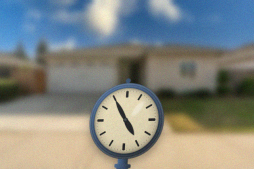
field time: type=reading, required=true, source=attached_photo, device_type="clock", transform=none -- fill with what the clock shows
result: 4:55
